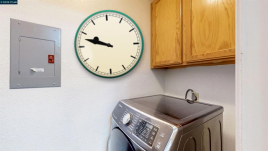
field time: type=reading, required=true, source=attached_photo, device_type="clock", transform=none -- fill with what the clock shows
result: 9:48
